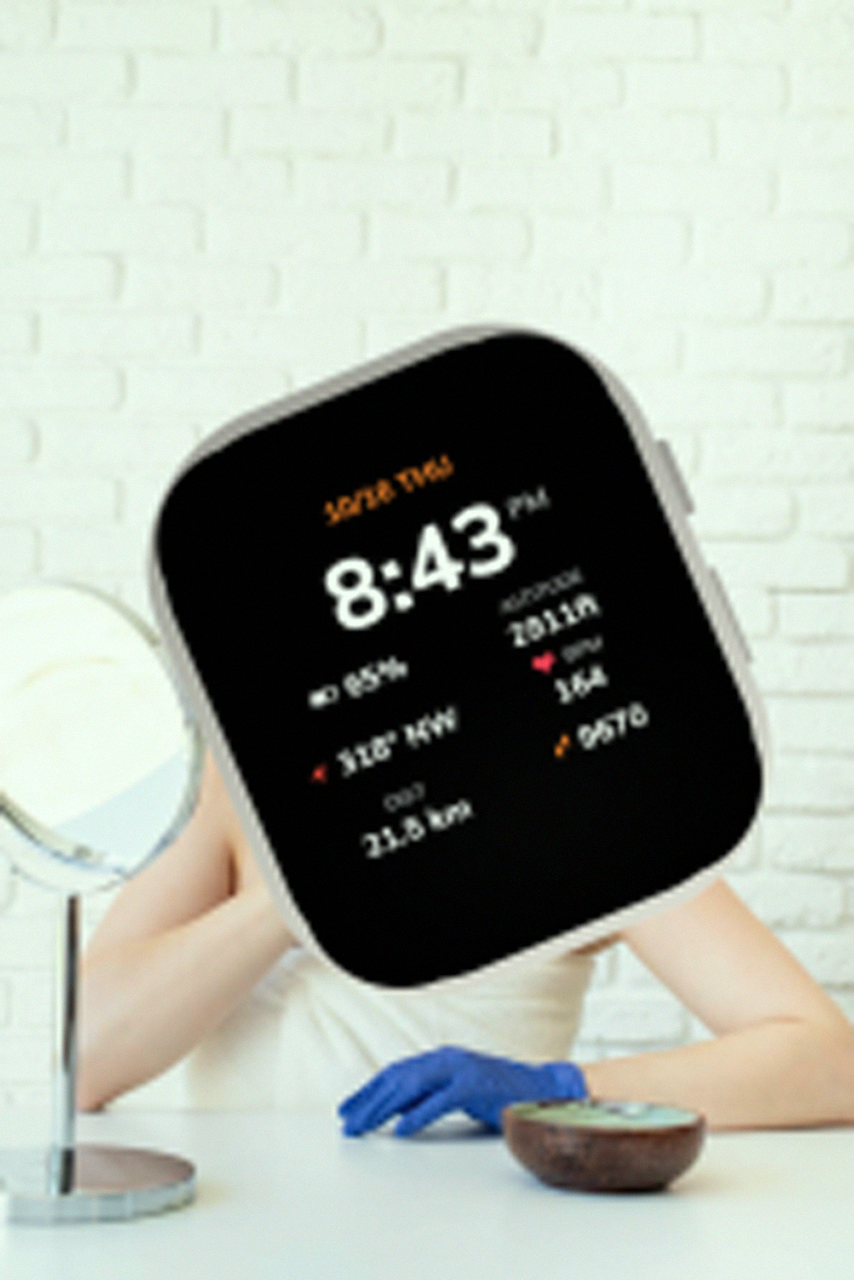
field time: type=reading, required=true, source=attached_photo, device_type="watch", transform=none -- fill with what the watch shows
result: 8:43
